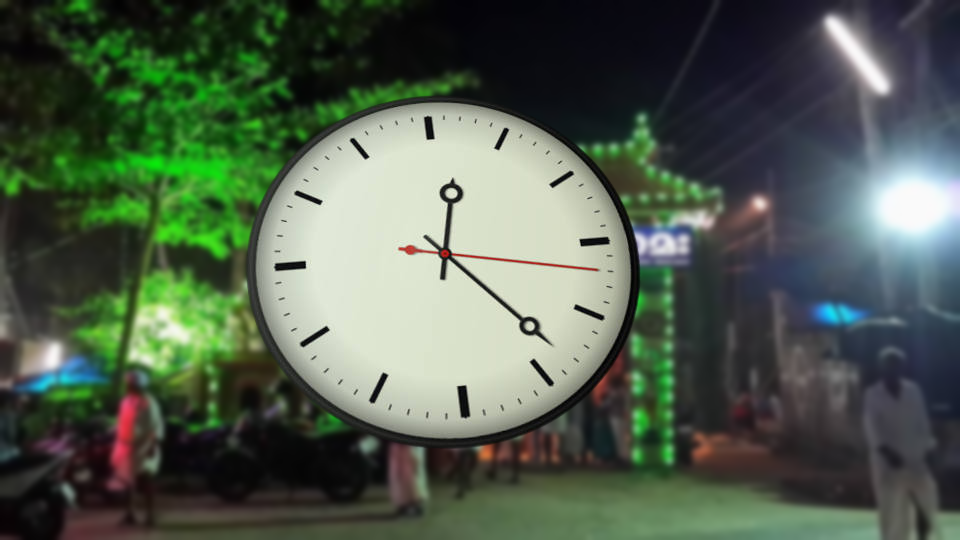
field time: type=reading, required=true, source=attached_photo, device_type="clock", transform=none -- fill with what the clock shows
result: 12:23:17
